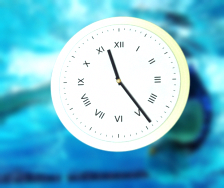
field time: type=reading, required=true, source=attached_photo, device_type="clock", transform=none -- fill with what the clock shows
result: 11:24
